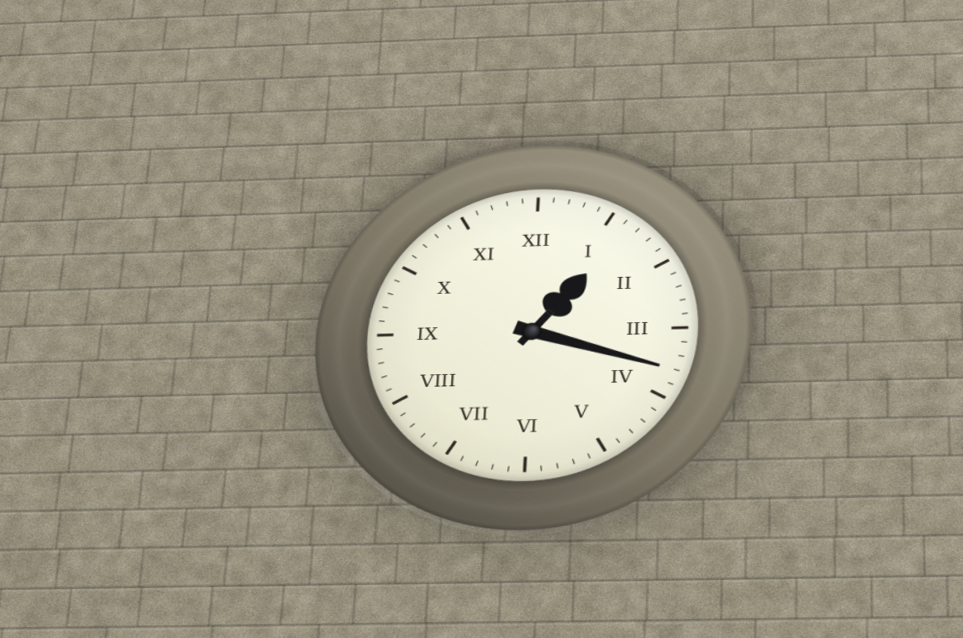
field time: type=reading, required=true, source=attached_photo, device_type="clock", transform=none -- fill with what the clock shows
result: 1:18
